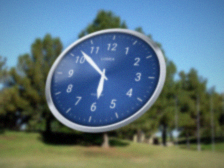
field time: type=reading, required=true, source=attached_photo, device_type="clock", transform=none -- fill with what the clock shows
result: 5:52
